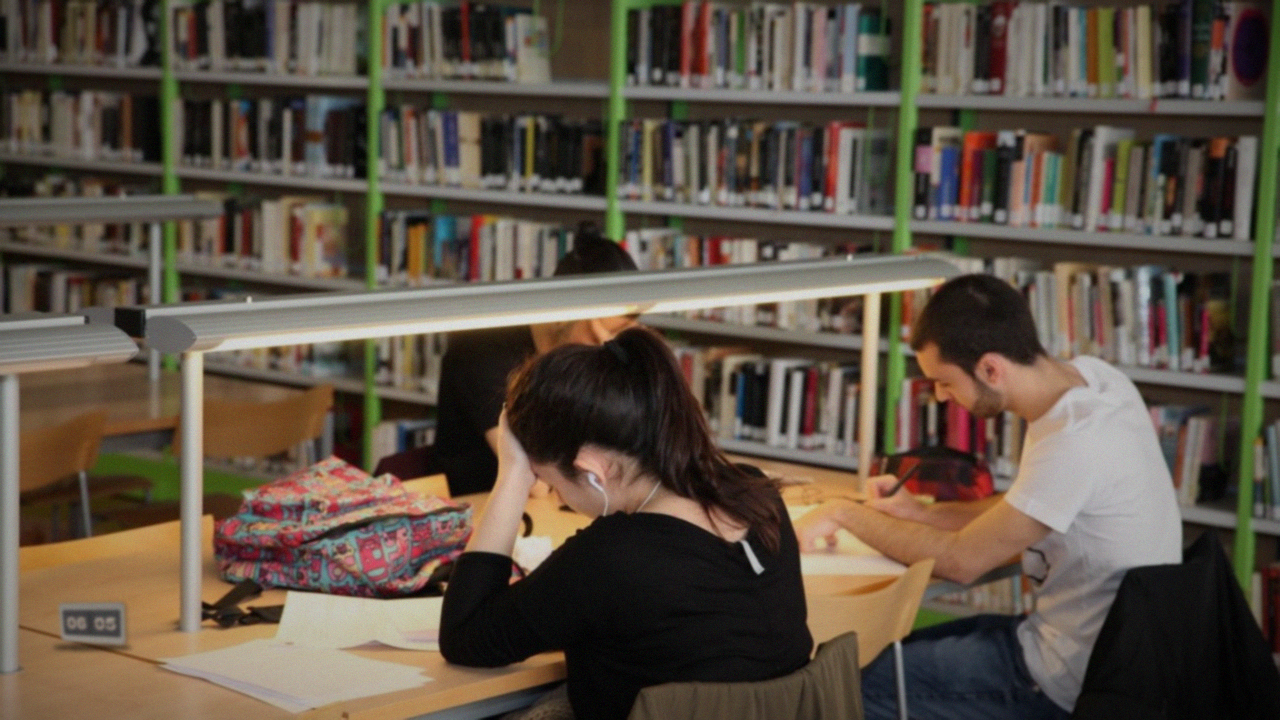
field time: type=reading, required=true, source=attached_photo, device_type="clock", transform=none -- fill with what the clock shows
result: 6:05
